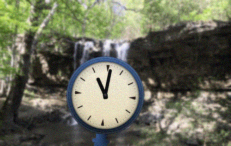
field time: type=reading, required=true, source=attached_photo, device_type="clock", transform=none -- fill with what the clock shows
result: 11:01
